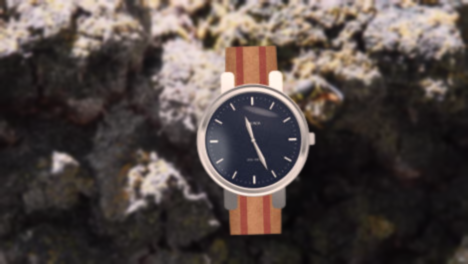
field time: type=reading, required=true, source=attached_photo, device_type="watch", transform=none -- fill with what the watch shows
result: 11:26
